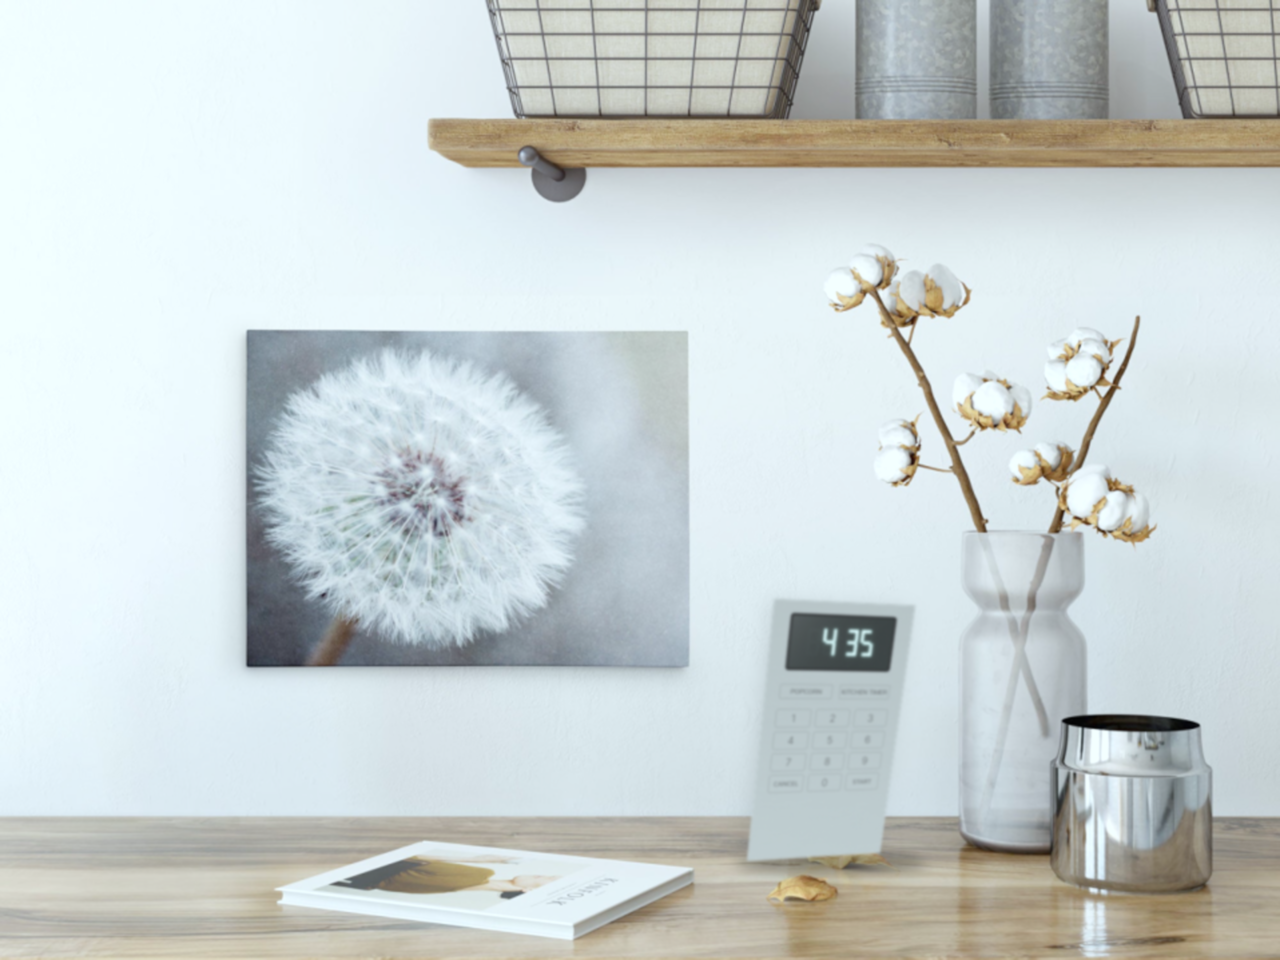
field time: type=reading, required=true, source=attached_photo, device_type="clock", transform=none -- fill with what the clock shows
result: 4:35
